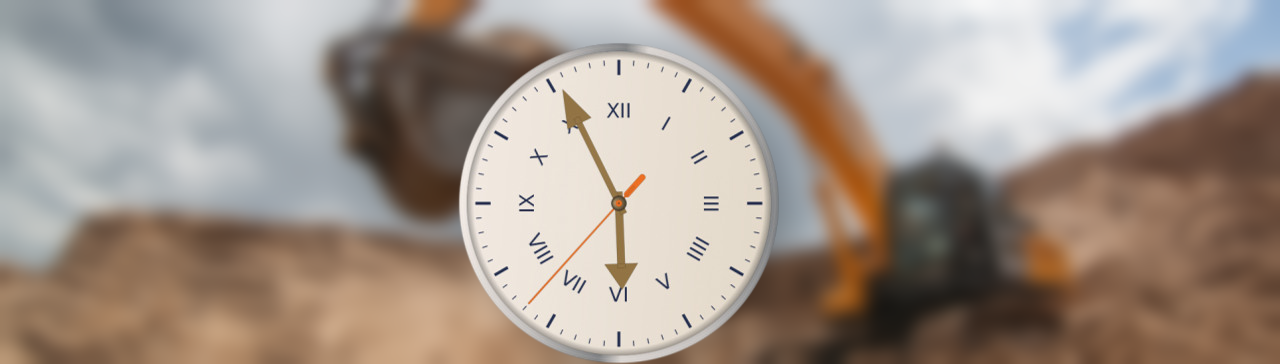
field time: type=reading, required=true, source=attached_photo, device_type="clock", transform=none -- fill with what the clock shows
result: 5:55:37
